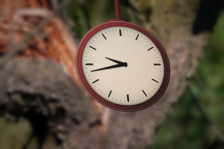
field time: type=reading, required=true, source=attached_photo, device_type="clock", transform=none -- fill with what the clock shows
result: 9:43
